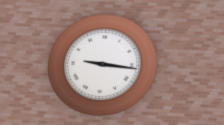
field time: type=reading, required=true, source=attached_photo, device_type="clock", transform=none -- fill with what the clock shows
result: 9:16
